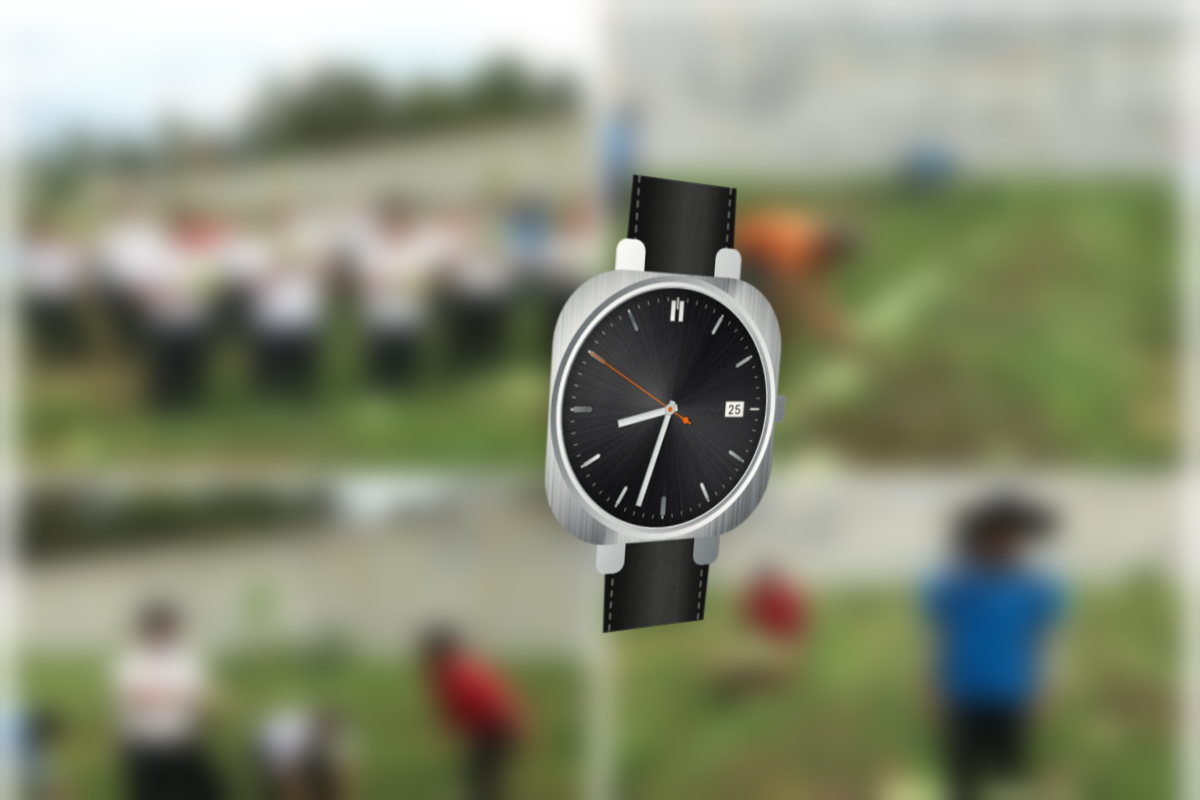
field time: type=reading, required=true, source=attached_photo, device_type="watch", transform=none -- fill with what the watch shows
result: 8:32:50
